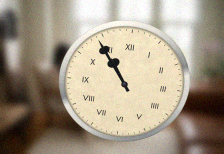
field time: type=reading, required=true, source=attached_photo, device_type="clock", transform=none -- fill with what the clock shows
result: 10:54
